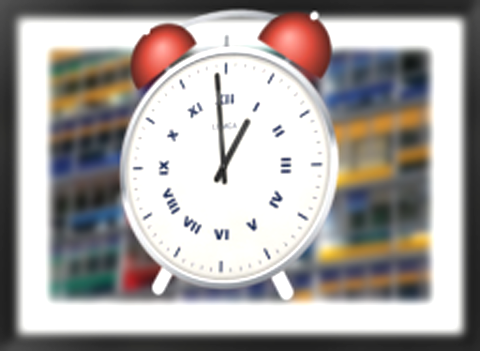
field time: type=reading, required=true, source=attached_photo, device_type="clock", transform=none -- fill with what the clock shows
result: 12:59
